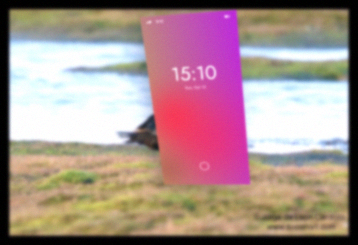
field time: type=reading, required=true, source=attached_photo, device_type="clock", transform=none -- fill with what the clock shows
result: 15:10
